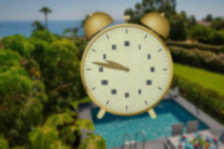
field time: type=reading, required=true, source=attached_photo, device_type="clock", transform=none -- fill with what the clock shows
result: 9:47
